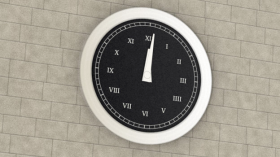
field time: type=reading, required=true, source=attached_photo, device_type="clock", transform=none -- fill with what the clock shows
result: 12:01
